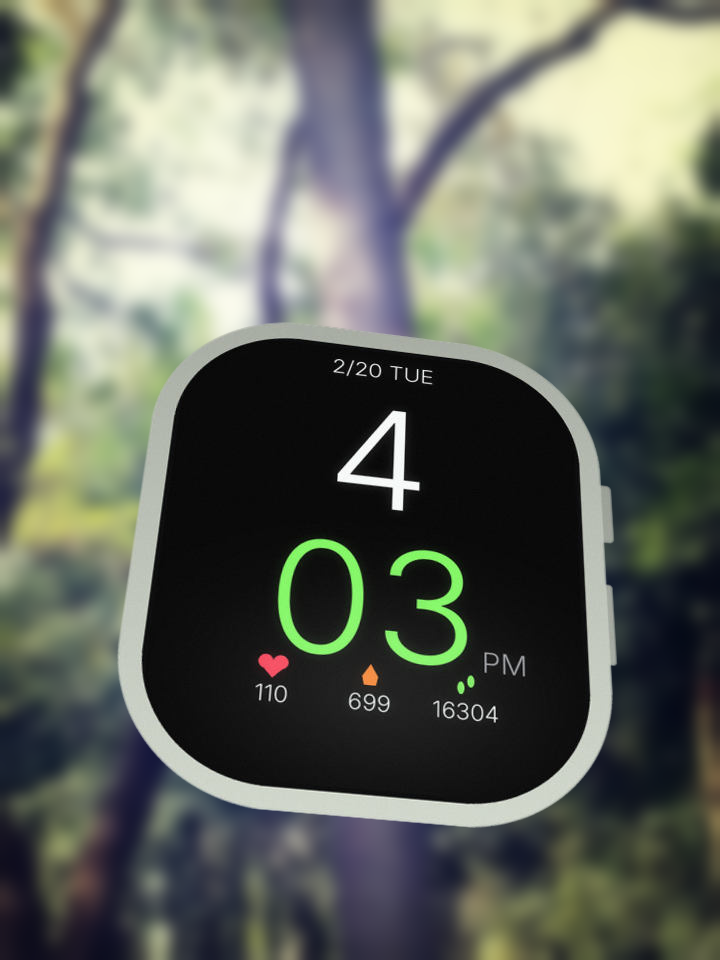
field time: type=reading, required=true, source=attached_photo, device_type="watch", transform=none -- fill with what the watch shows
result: 4:03
